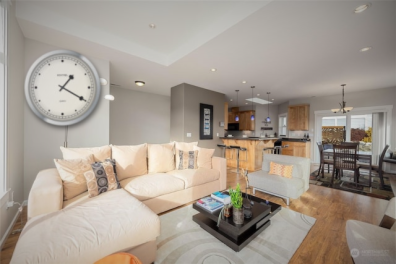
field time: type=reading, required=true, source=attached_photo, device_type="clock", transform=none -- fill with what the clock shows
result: 1:20
